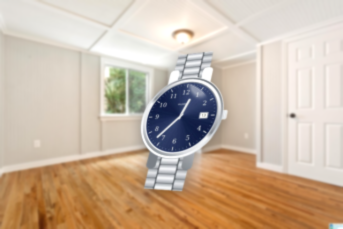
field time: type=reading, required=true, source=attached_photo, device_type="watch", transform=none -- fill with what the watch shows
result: 12:37
